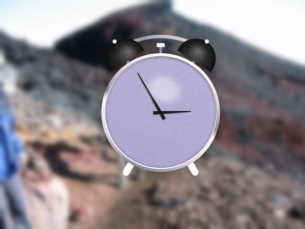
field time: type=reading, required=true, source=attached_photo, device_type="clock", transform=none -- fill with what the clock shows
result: 2:55
